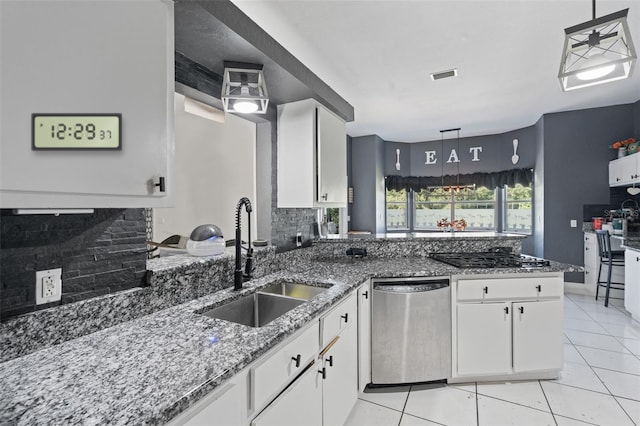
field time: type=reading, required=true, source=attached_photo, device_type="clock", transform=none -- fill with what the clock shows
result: 12:29:37
